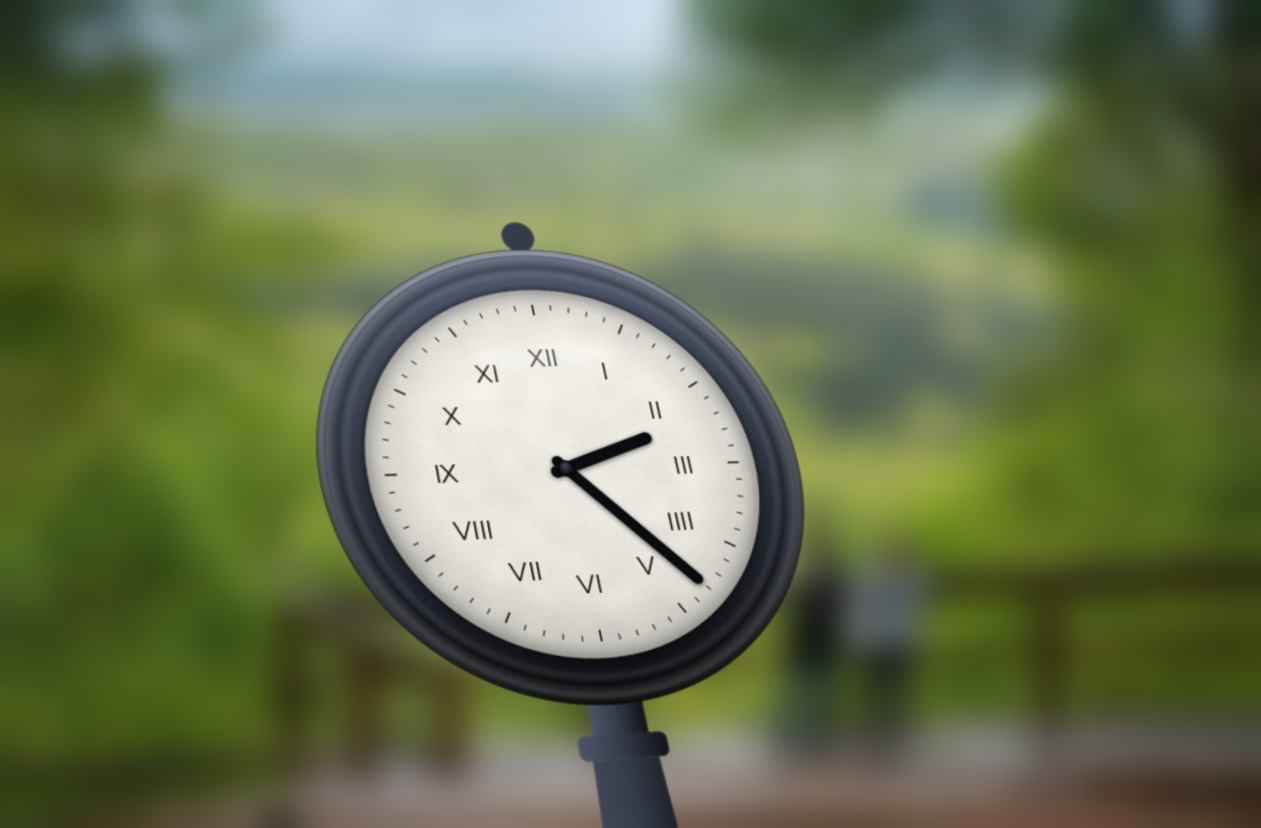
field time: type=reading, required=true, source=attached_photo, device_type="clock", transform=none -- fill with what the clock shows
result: 2:23
